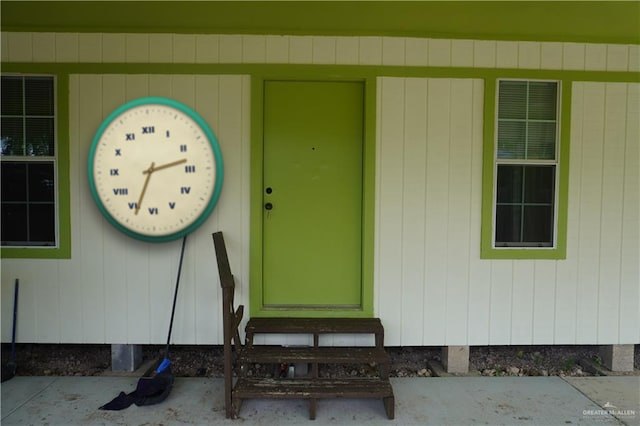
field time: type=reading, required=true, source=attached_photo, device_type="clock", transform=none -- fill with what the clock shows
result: 2:34
